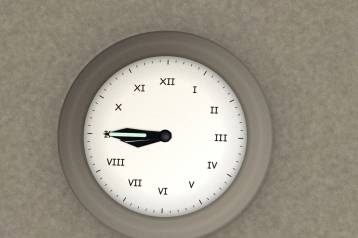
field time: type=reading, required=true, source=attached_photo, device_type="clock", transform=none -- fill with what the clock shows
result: 8:45
